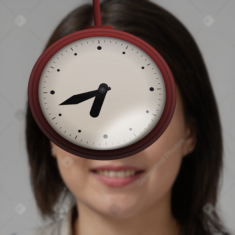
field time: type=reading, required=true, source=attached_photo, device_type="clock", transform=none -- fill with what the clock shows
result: 6:42
